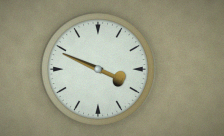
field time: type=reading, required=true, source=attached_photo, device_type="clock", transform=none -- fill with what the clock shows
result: 3:49
